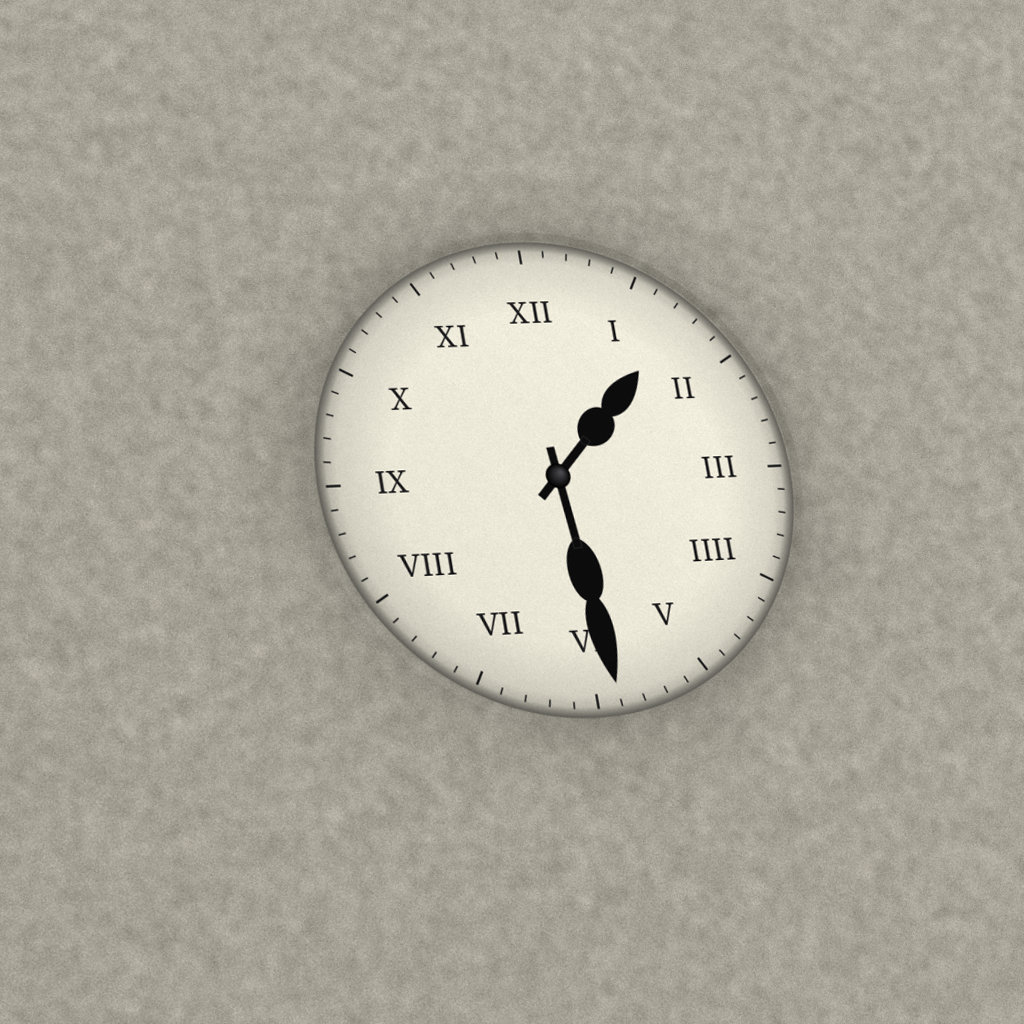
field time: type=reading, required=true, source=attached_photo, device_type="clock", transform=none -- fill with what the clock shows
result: 1:29
